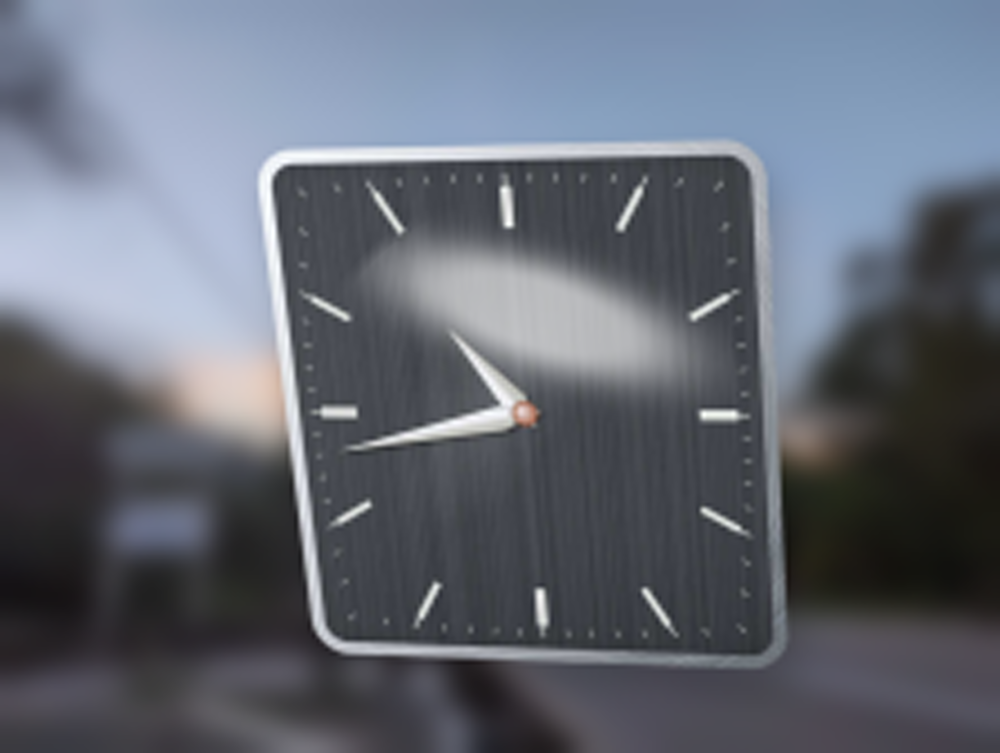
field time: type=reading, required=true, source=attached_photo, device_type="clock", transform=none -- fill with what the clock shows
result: 10:43
